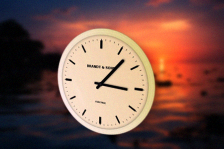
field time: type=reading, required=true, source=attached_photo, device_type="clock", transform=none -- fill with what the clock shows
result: 3:07
